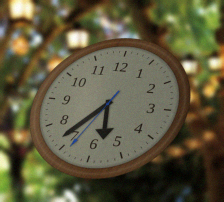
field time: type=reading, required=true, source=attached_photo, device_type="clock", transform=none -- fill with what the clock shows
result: 5:36:34
